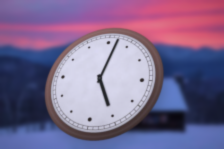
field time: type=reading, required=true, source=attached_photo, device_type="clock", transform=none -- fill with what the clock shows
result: 5:02
